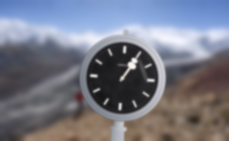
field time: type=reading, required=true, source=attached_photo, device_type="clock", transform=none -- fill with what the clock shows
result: 1:05
